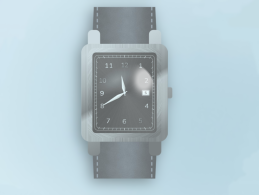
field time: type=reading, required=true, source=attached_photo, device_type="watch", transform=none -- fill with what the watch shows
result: 11:40
